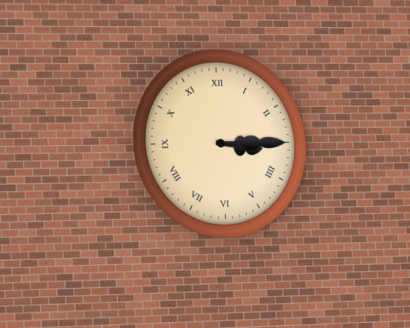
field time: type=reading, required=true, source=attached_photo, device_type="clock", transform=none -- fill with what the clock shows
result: 3:15
